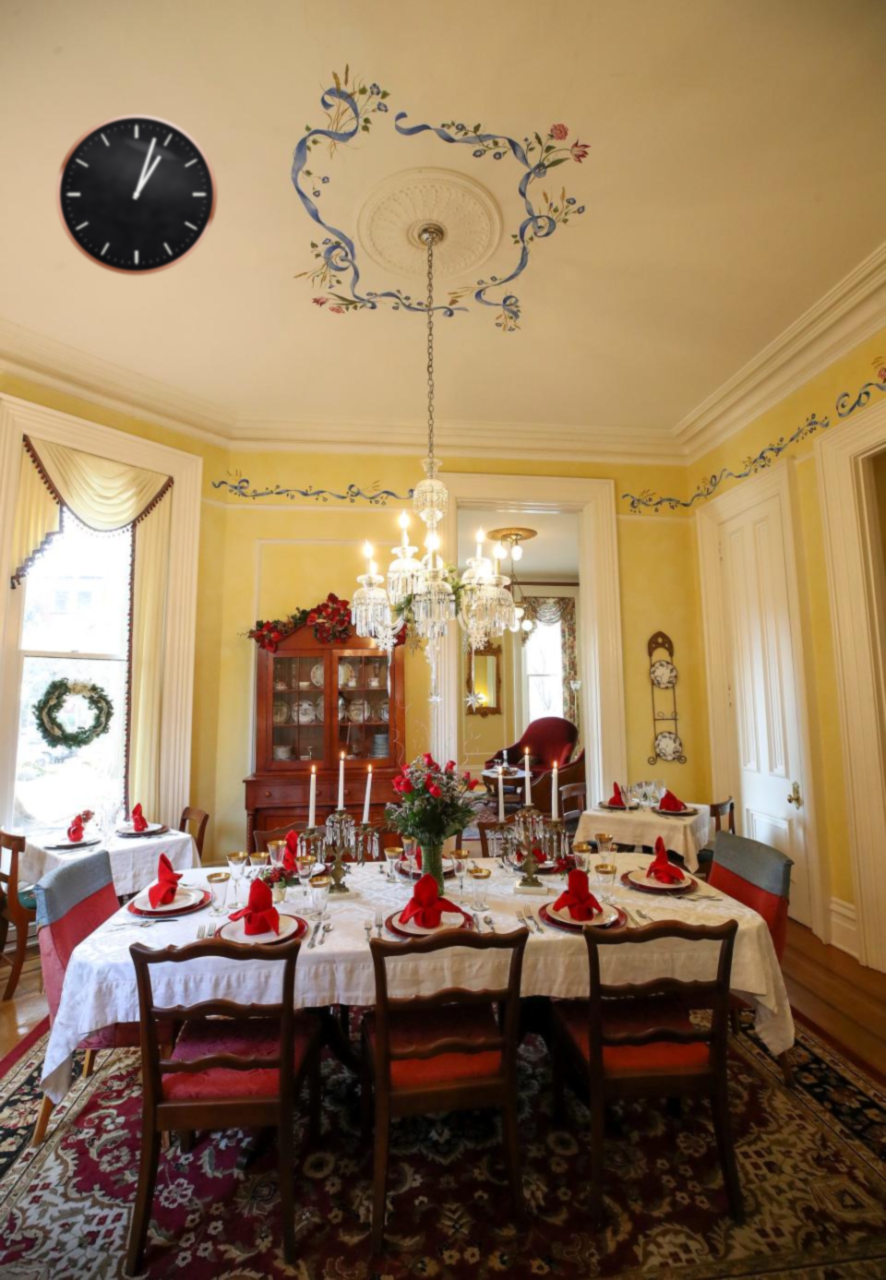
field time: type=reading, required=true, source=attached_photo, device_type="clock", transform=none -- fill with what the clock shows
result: 1:03
